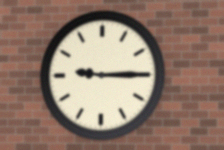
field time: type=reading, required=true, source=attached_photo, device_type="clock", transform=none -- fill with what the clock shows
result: 9:15
